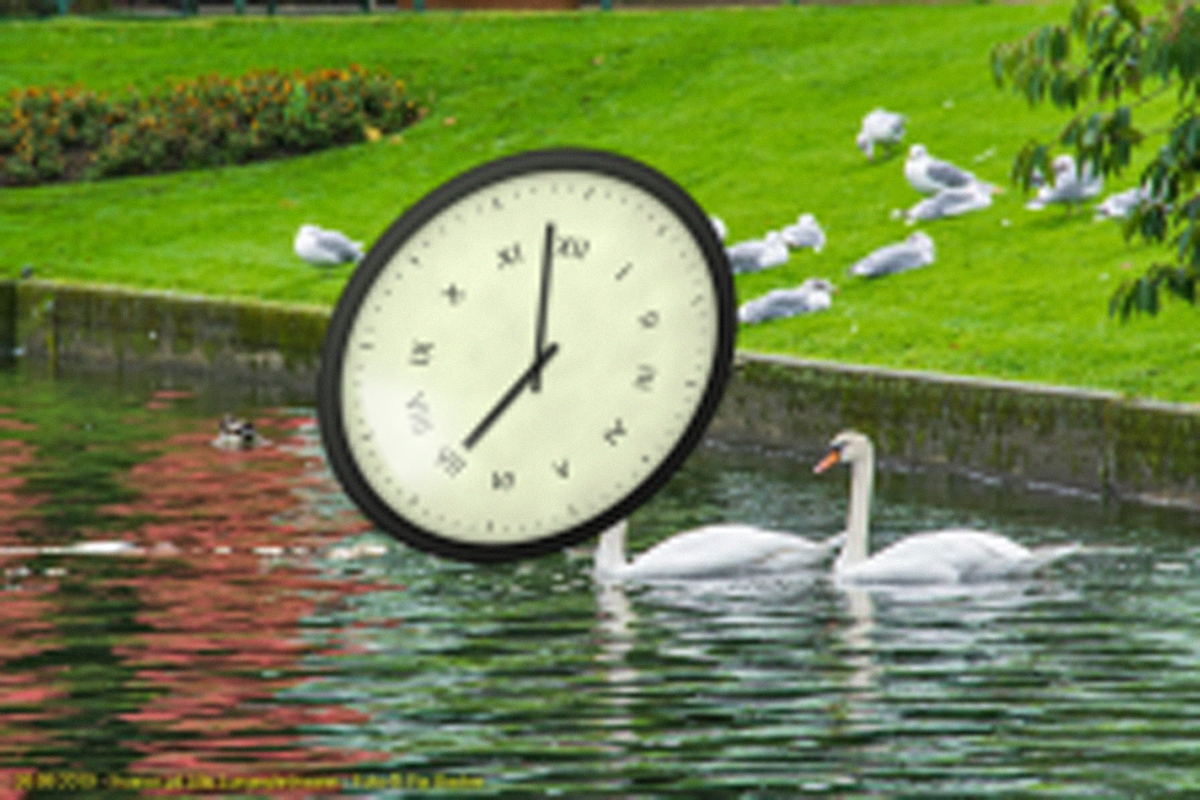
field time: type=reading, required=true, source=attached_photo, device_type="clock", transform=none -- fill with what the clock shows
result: 6:58
